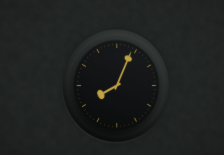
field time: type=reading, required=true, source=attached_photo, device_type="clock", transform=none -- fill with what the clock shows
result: 8:04
